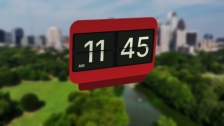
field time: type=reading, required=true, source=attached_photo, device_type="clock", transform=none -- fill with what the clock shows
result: 11:45
